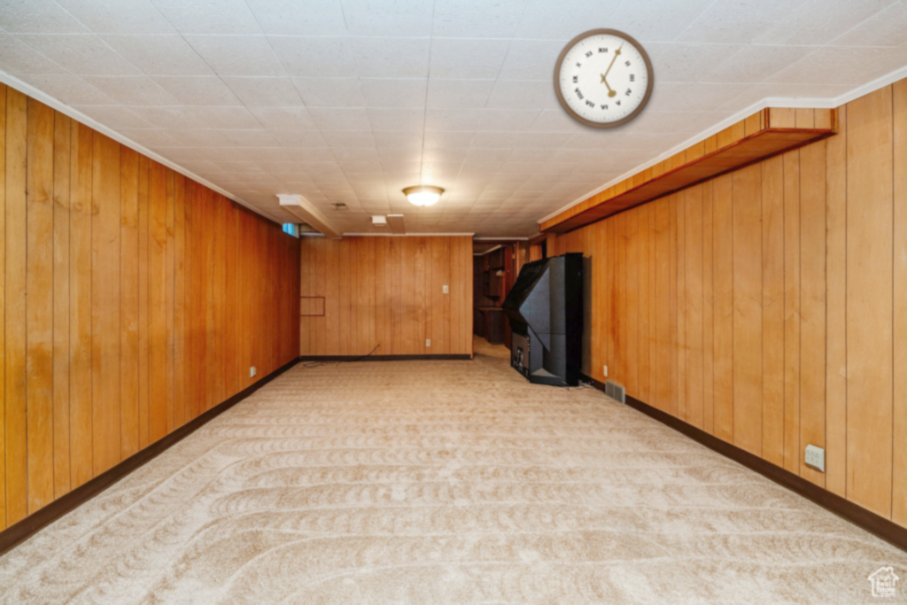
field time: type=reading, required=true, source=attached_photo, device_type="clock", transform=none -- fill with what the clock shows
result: 5:05
